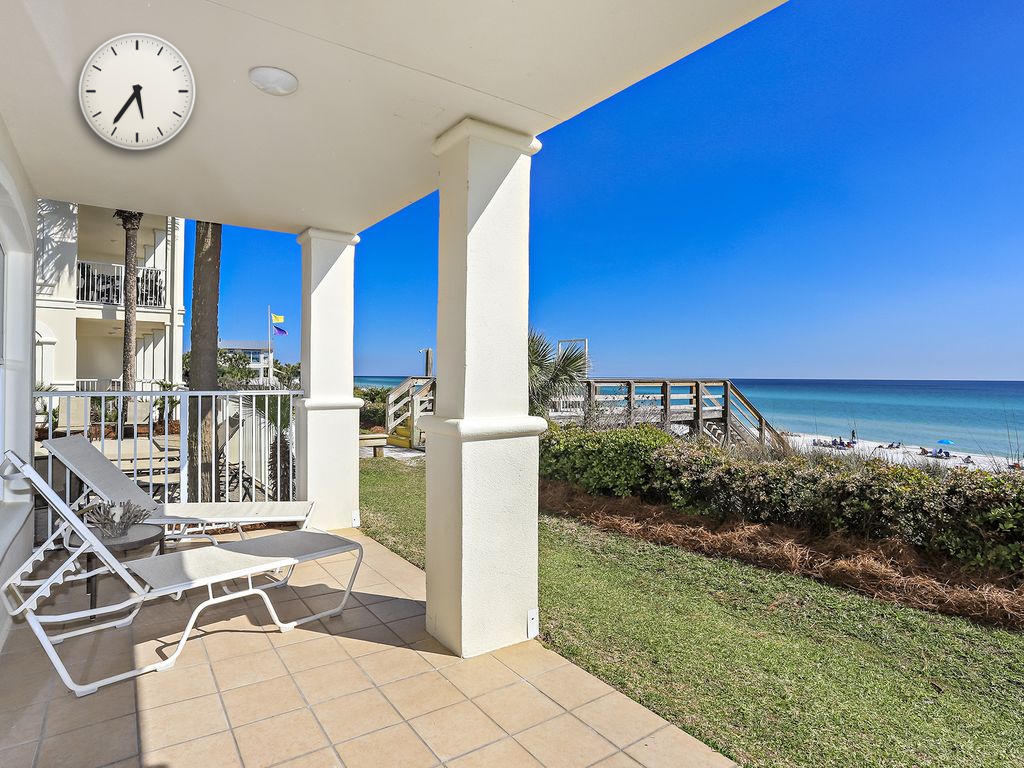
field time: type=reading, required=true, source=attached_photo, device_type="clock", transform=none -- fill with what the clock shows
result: 5:36
